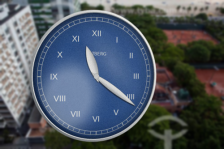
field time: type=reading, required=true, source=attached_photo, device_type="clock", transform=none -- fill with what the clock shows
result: 11:21
